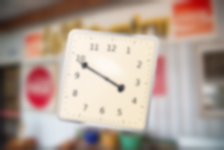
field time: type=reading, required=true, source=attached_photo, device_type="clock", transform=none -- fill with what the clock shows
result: 3:49
